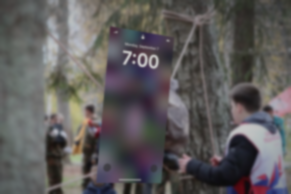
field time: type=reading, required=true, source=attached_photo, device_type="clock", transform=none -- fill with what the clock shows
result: 7:00
